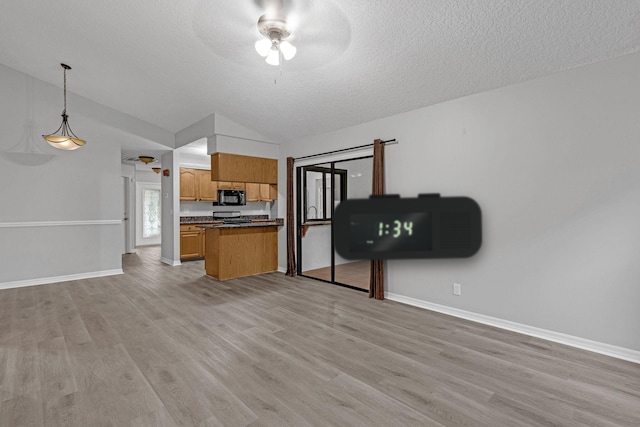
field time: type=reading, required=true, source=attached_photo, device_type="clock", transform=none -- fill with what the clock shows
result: 1:34
